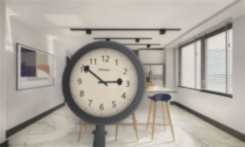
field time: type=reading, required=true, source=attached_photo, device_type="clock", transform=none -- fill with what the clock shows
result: 2:51
